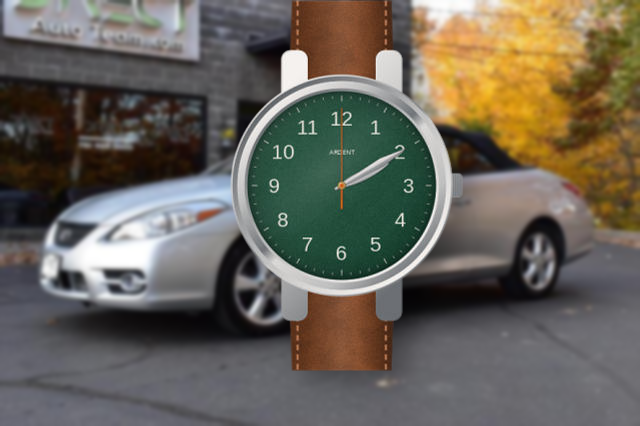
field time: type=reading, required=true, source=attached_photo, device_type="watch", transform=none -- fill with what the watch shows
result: 2:10:00
